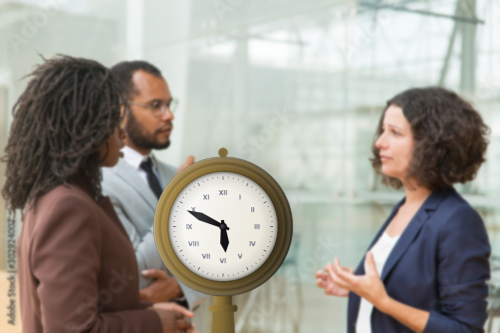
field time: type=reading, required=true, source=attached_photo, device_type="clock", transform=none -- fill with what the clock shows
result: 5:49
